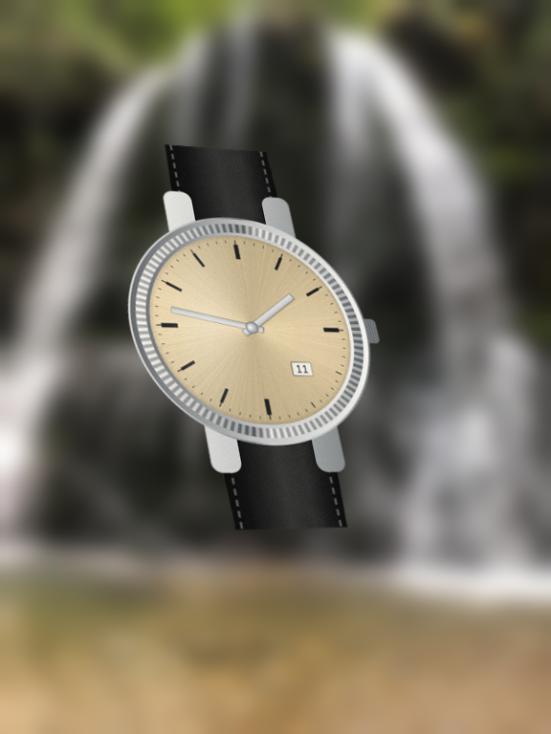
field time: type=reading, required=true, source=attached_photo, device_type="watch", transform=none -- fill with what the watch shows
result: 1:47
